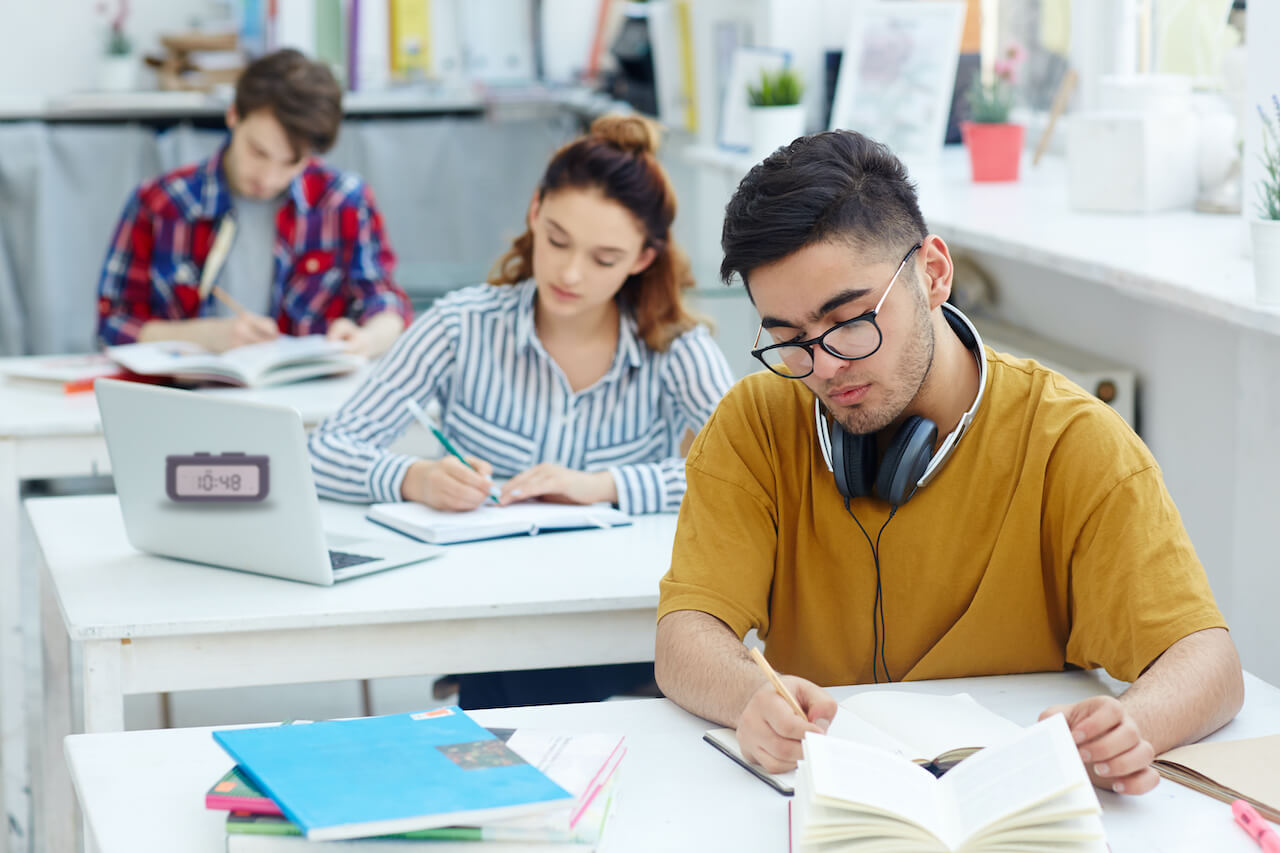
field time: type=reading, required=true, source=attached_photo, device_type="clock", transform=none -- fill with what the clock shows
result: 10:48
